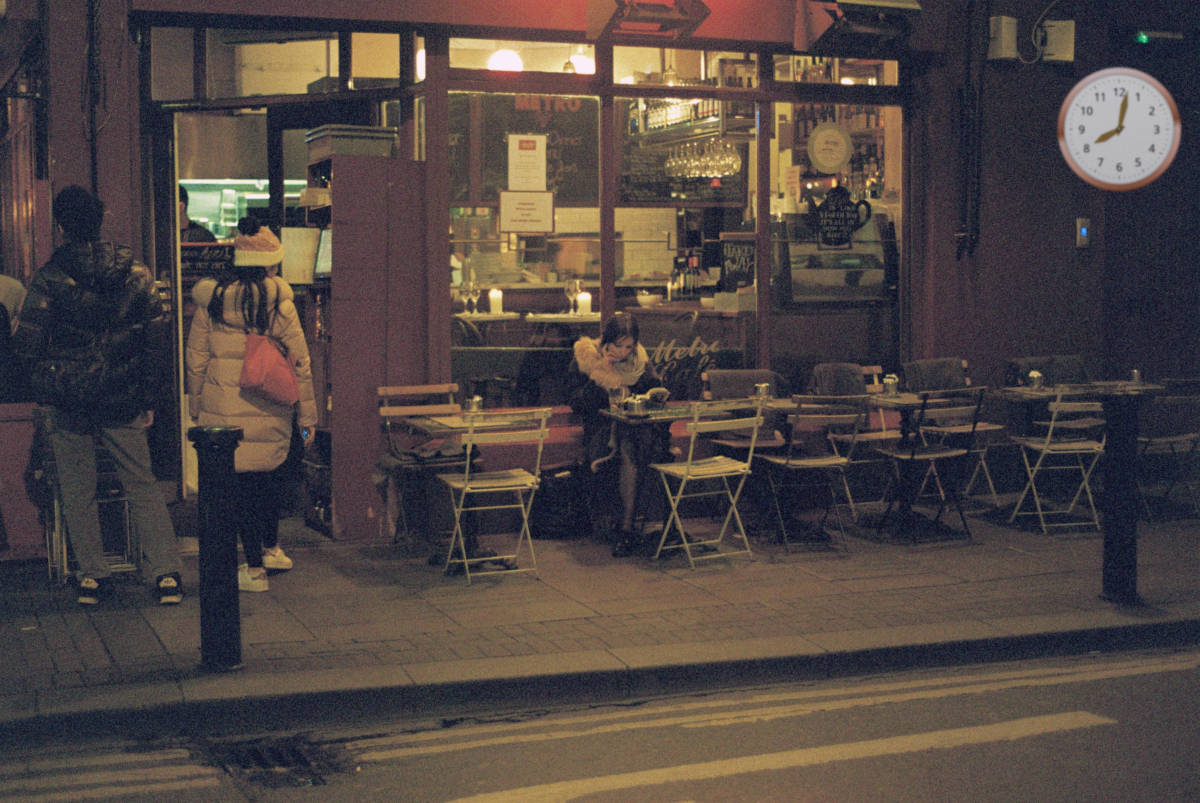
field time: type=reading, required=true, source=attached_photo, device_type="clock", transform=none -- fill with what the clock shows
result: 8:02
